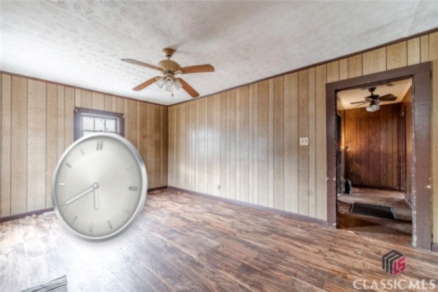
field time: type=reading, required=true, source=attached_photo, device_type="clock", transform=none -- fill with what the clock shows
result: 5:40
